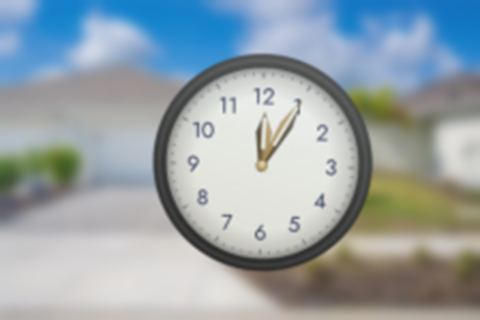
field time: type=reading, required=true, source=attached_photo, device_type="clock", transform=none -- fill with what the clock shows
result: 12:05
